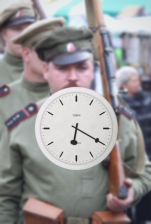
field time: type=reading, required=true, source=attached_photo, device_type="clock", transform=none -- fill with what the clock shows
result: 6:20
